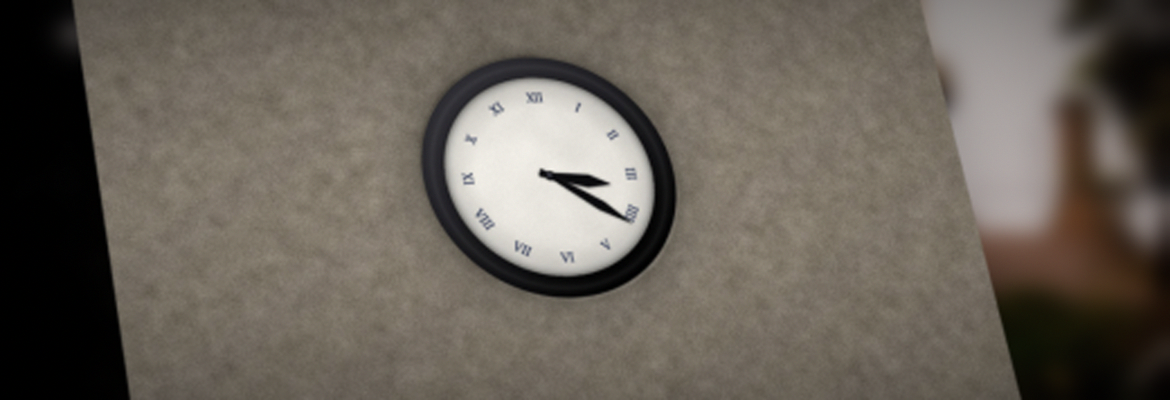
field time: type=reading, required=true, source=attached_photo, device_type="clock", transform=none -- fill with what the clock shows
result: 3:21
